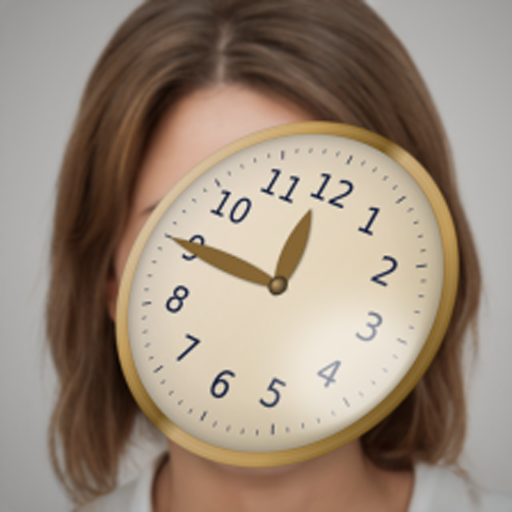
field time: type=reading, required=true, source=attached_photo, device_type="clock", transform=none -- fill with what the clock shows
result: 11:45
